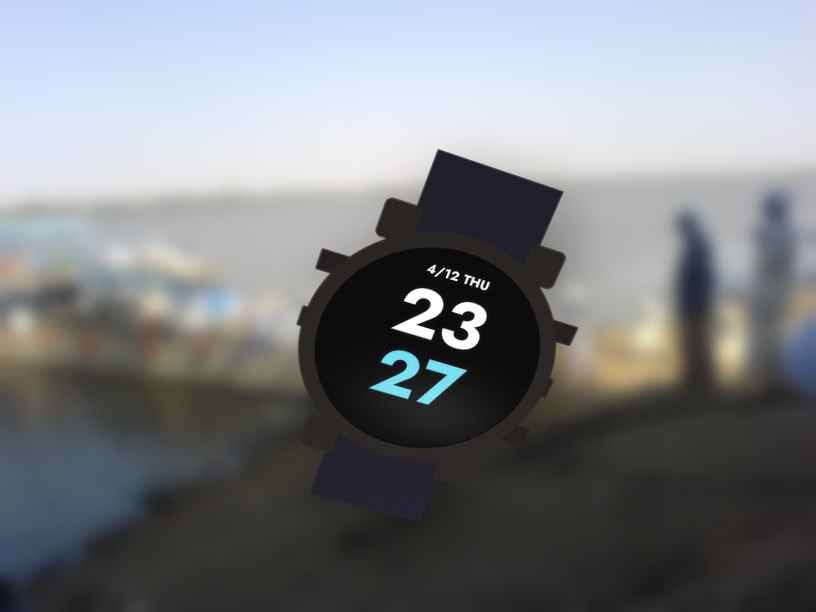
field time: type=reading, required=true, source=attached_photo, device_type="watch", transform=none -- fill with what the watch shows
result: 23:27
